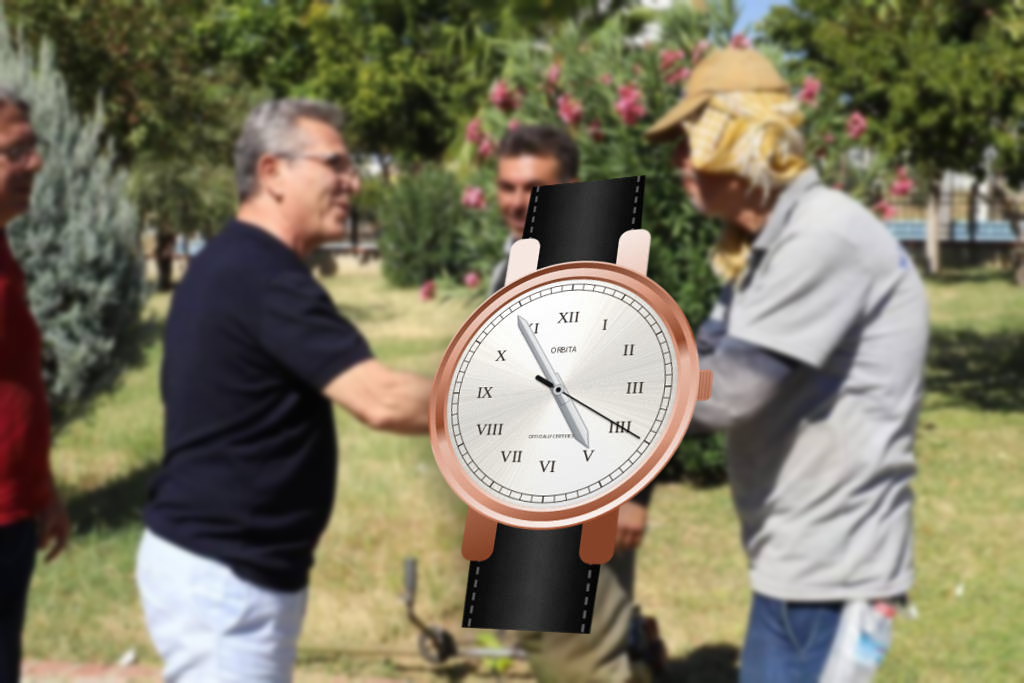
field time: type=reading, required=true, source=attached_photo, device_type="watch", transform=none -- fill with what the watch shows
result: 4:54:20
